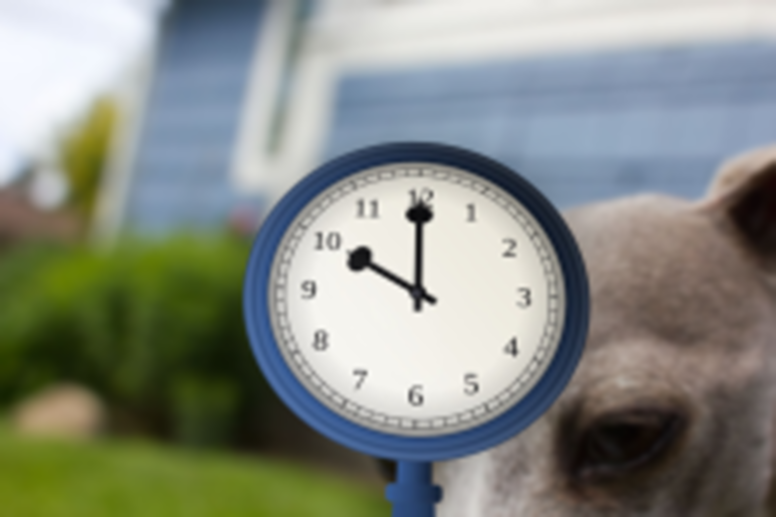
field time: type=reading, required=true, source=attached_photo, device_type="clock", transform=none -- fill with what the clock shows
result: 10:00
